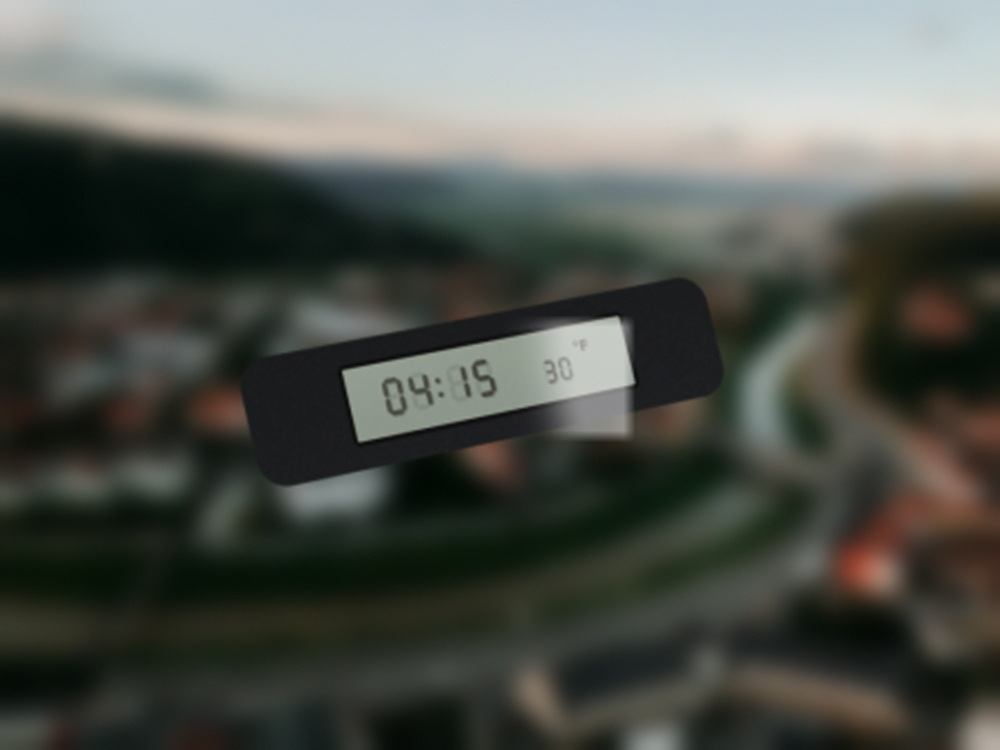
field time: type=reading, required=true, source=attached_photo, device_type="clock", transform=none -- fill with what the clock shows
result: 4:15
